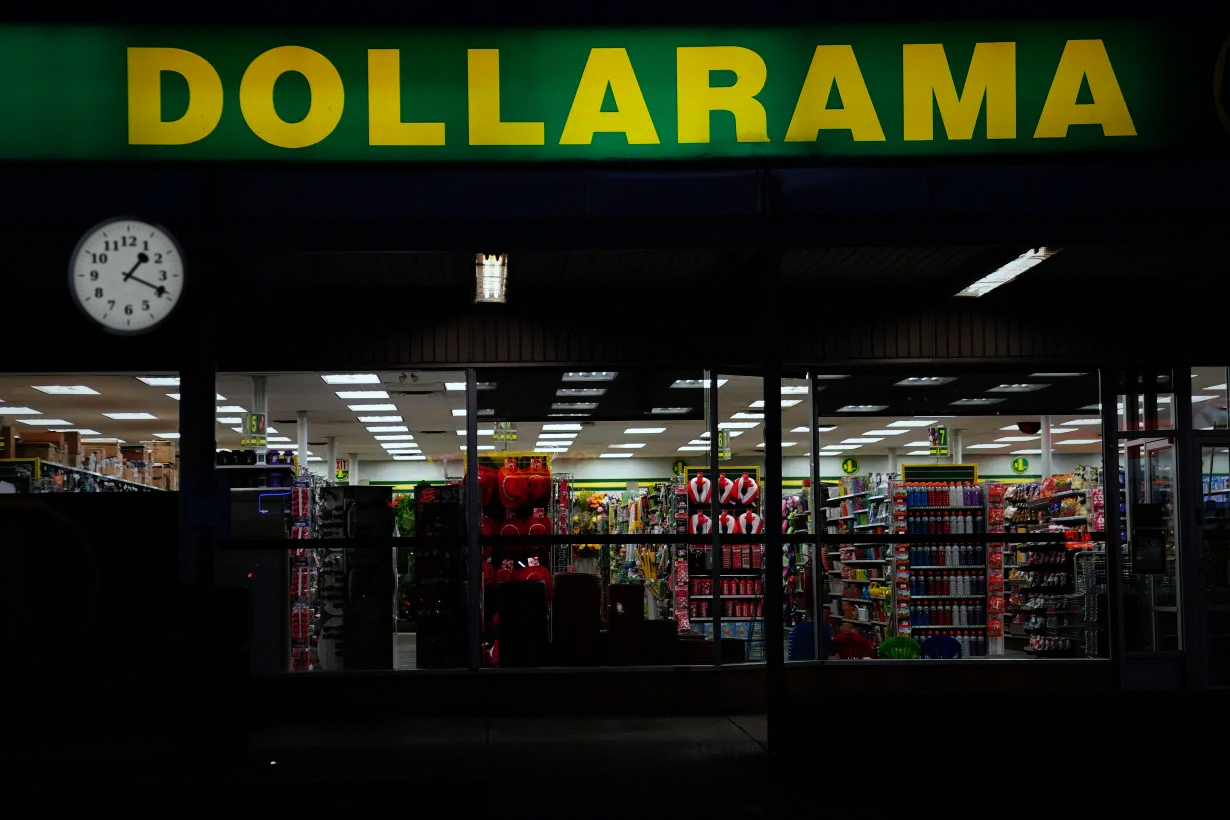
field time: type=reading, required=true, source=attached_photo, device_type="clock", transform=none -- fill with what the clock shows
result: 1:19
